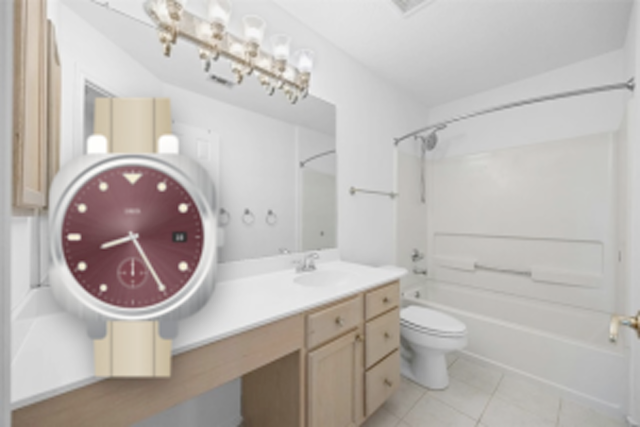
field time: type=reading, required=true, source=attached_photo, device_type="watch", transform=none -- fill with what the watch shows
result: 8:25
